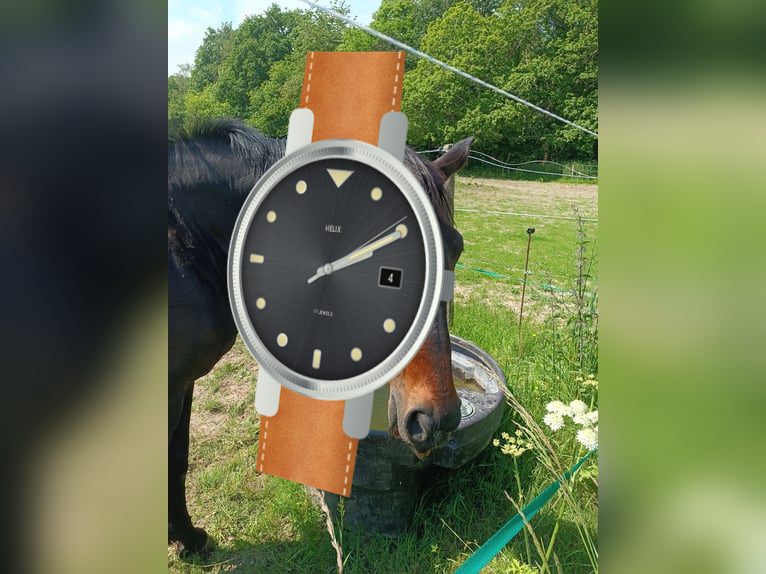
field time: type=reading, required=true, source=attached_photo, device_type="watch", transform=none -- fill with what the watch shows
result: 2:10:09
